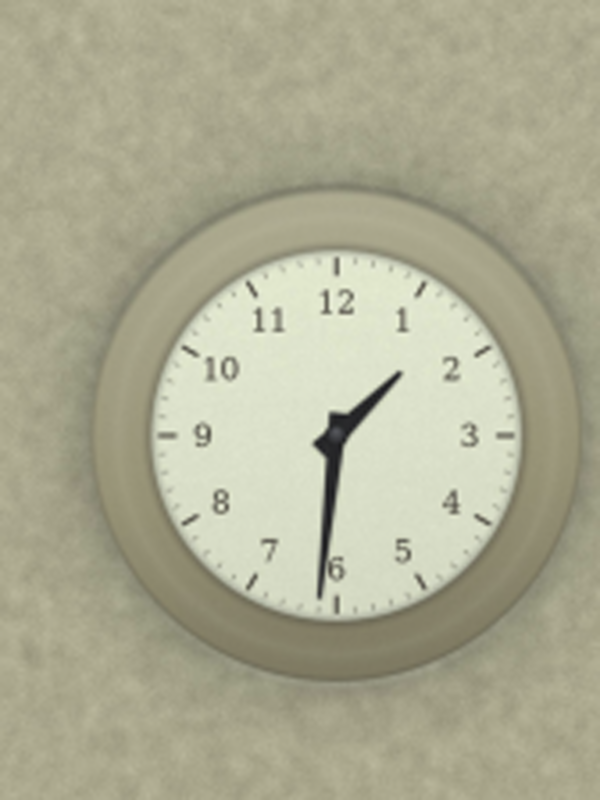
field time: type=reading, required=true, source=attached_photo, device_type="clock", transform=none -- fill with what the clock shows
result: 1:31
